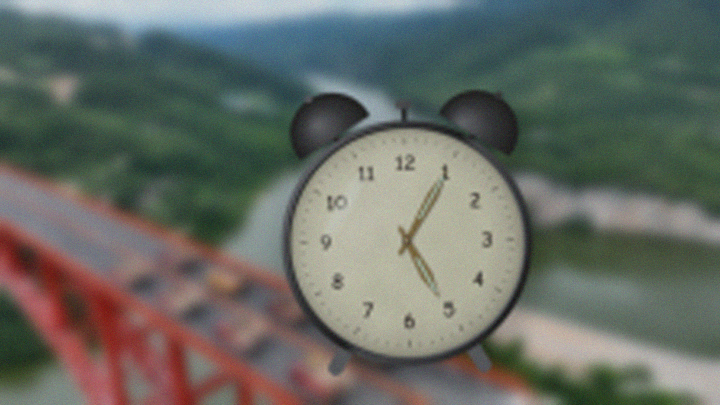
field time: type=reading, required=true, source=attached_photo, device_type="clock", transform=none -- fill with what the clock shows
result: 5:05
